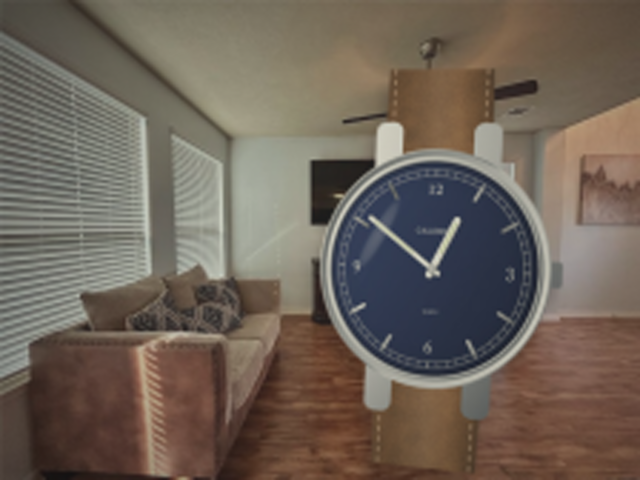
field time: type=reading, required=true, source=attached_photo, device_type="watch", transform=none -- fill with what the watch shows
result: 12:51
